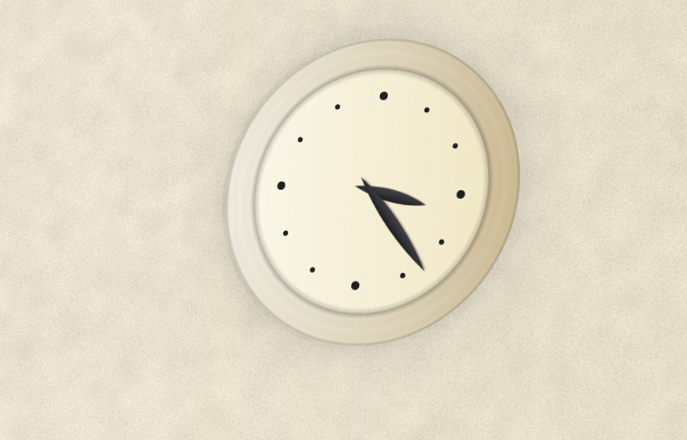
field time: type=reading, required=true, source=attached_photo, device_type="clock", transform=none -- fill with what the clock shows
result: 3:23
